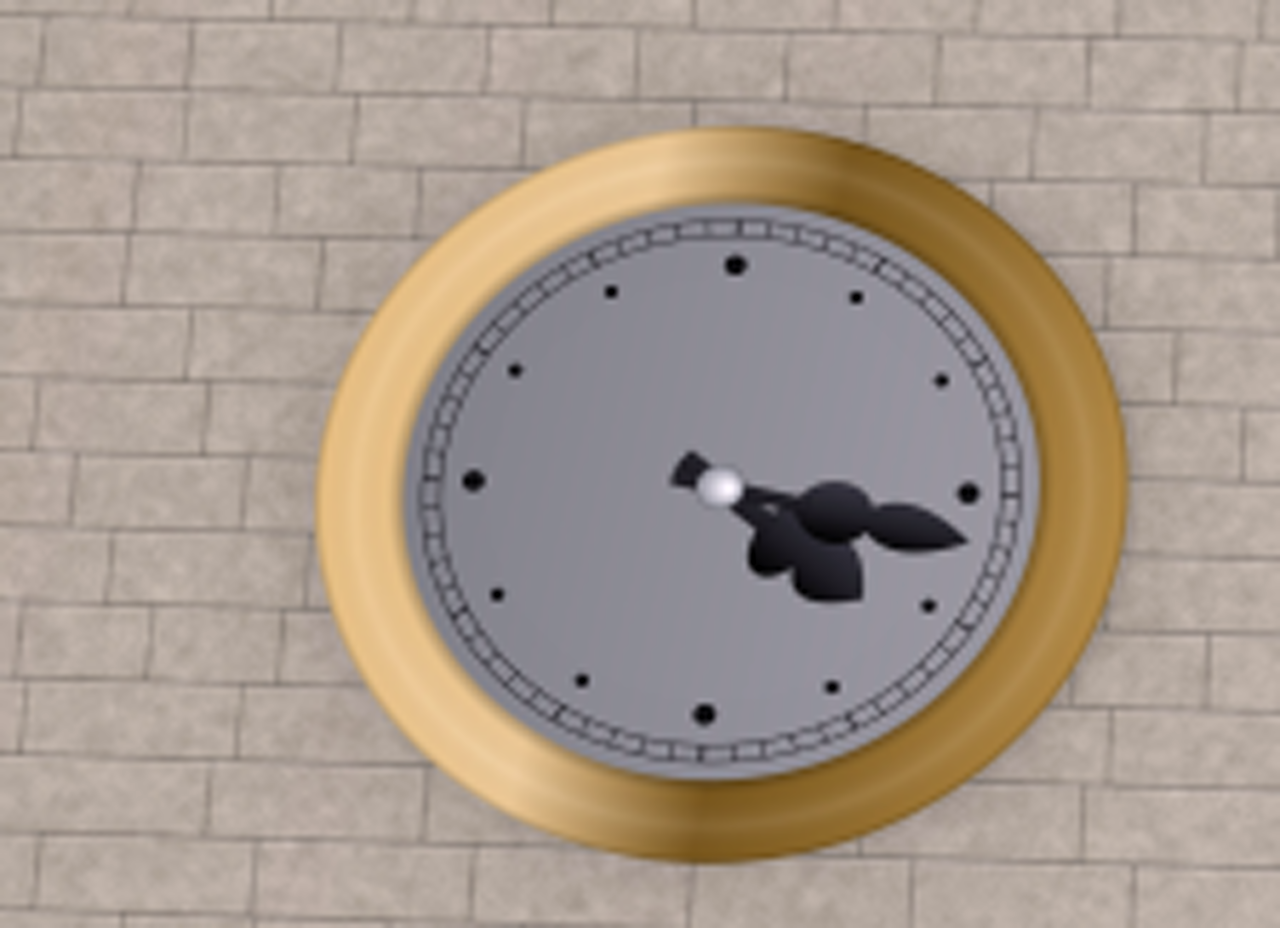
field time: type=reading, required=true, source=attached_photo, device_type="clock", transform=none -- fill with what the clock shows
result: 4:17
